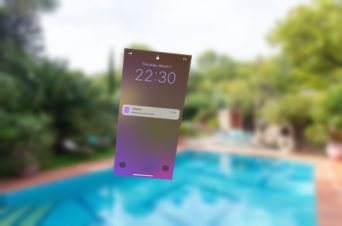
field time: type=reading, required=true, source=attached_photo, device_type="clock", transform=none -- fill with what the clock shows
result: 22:30
